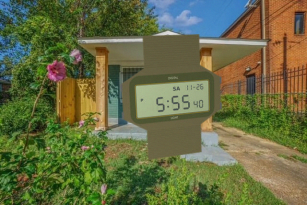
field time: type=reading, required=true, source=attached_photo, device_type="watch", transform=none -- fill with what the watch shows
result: 5:55:40
